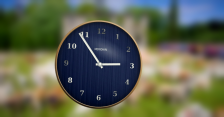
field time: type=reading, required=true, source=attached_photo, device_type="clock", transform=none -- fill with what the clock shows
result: 2:54
